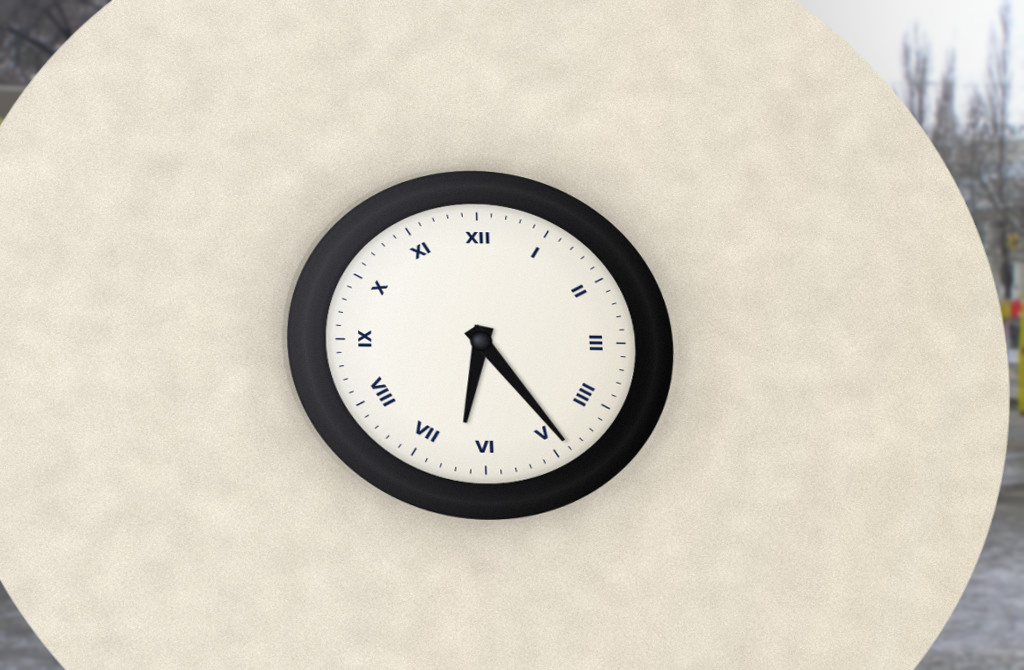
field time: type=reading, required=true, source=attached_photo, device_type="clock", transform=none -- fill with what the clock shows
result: 6:24
